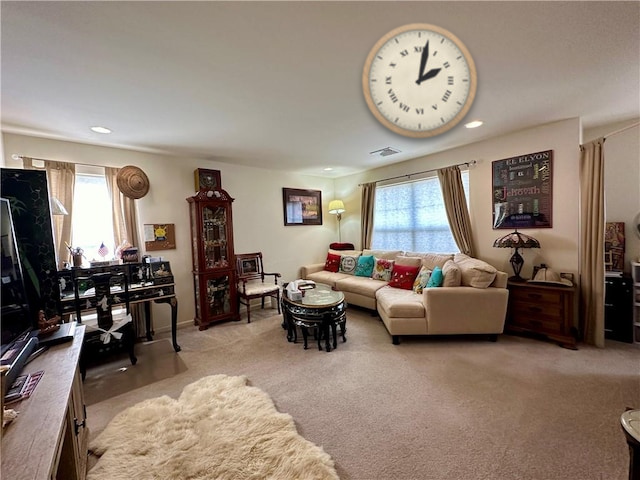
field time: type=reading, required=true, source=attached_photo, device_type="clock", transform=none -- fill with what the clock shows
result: 2:02
